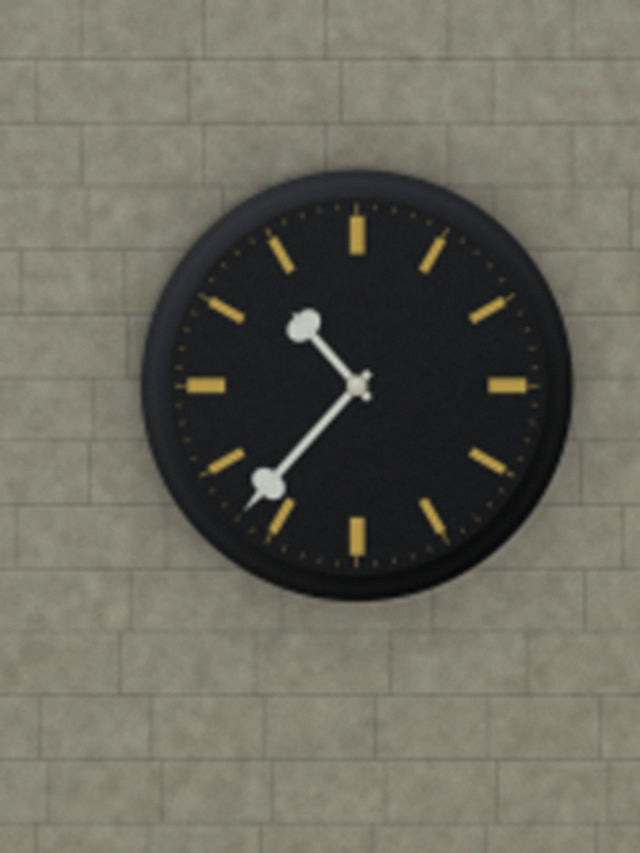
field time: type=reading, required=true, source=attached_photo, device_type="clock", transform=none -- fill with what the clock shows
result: 10:37
